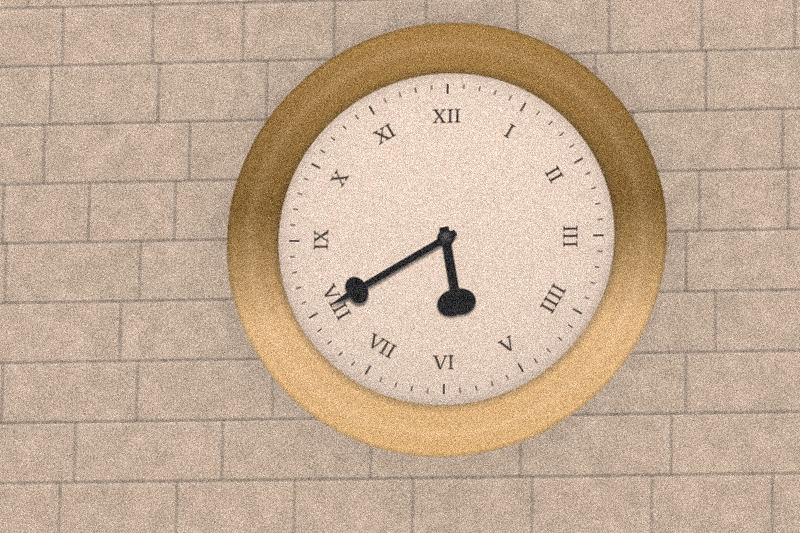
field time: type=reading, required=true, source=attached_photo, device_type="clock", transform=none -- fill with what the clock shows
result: 5:40
